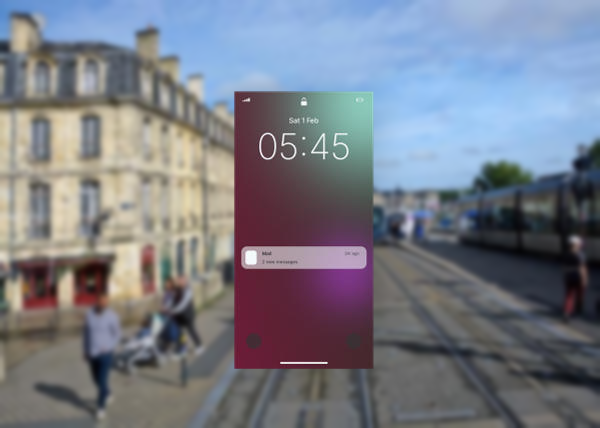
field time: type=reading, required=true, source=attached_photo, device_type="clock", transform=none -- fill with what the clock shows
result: 5:45
